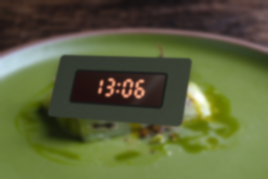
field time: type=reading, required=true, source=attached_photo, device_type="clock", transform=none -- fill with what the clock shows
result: 13:06
